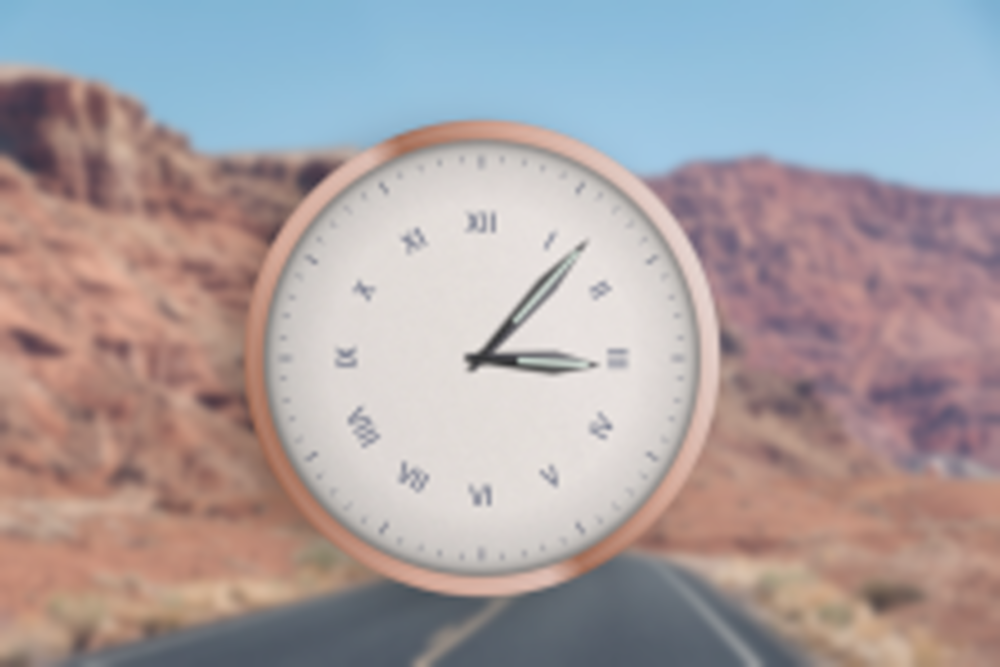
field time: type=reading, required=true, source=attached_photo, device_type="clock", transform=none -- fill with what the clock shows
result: 3:07
